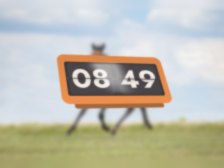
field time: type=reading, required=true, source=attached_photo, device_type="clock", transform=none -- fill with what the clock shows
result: 8:49
